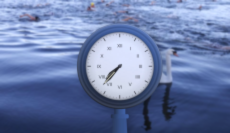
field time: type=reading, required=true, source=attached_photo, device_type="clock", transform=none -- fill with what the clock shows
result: 7:37
